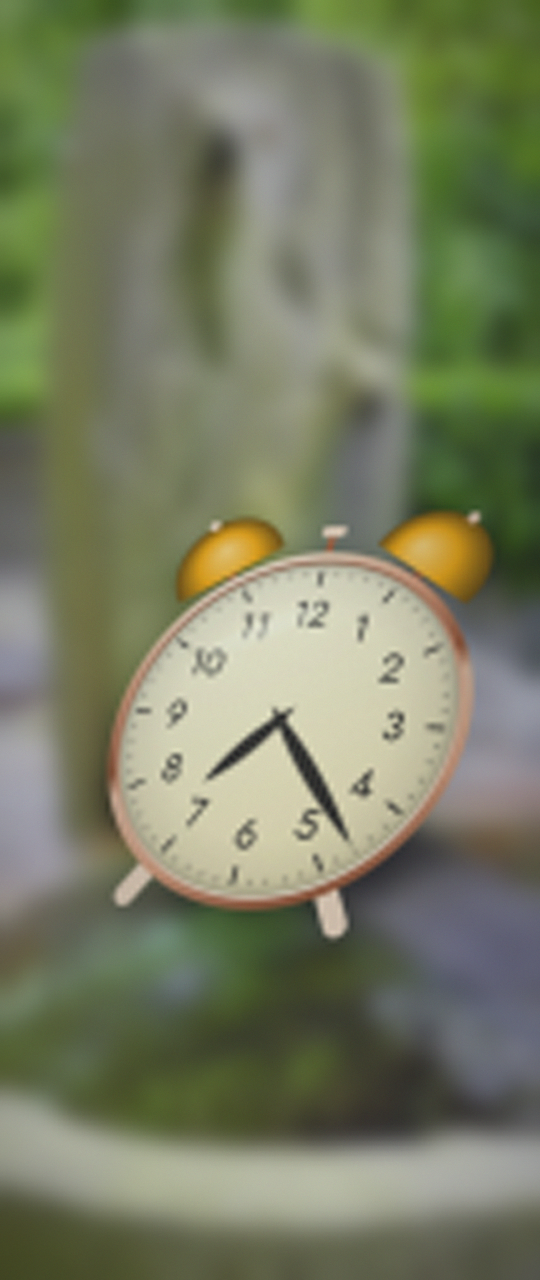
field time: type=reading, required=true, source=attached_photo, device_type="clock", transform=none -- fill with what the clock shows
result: 7:23
